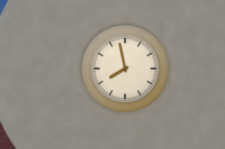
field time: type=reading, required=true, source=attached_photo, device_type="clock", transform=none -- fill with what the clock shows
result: 7:58
